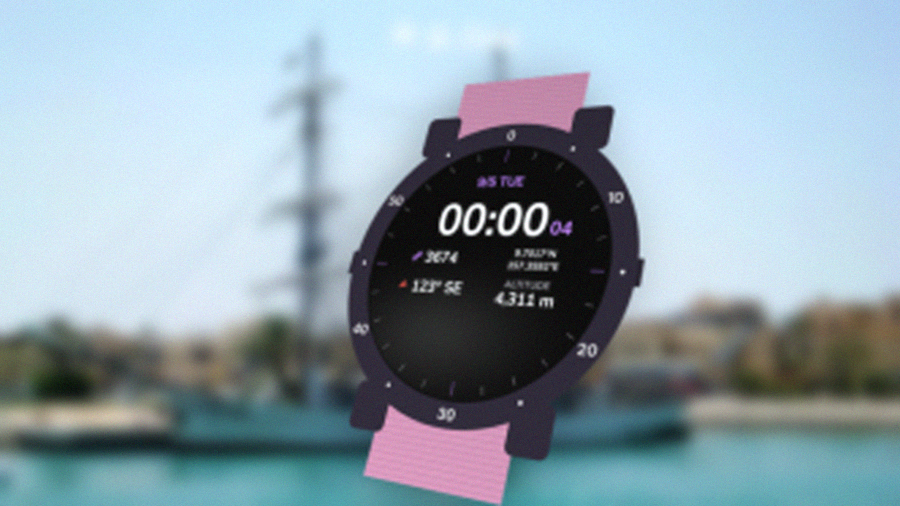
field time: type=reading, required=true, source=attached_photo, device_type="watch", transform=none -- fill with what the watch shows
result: 0:00
